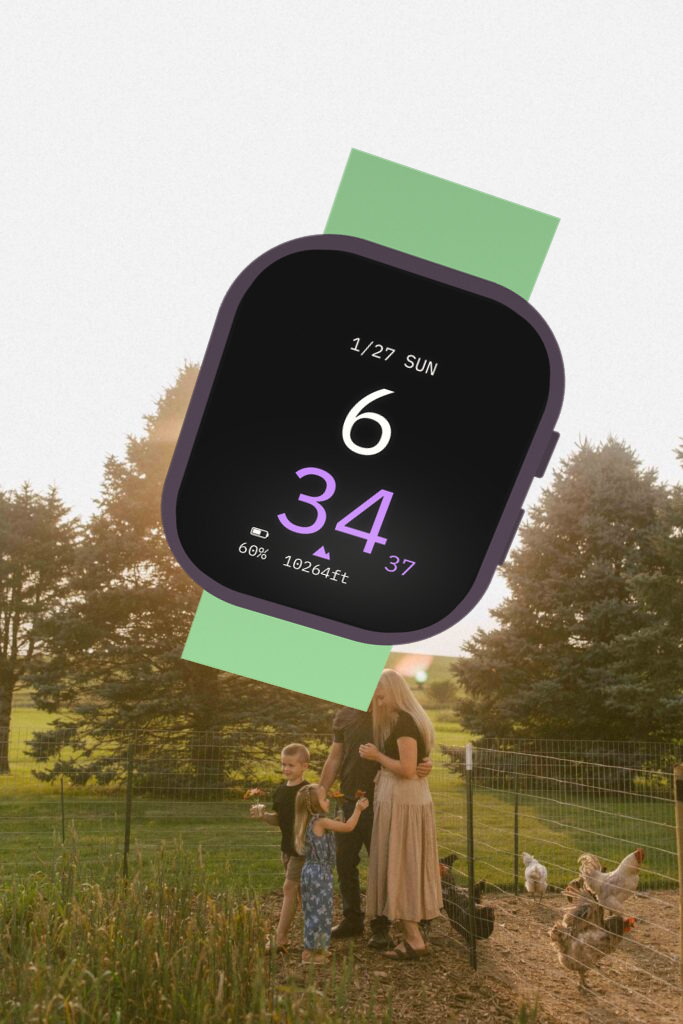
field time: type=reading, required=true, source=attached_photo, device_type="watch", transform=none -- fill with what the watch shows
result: 6:34:37
